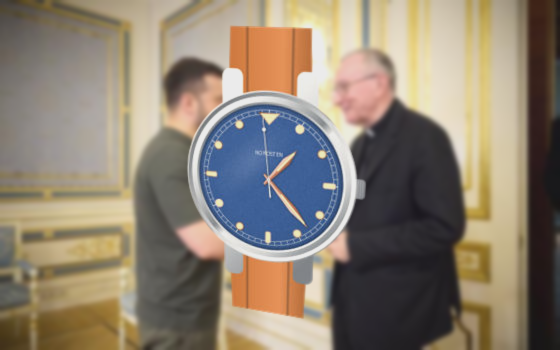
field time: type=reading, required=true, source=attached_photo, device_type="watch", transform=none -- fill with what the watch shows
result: 1:22:59
